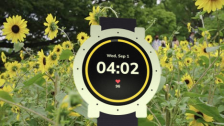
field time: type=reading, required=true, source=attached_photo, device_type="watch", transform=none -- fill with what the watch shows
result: 4:02
